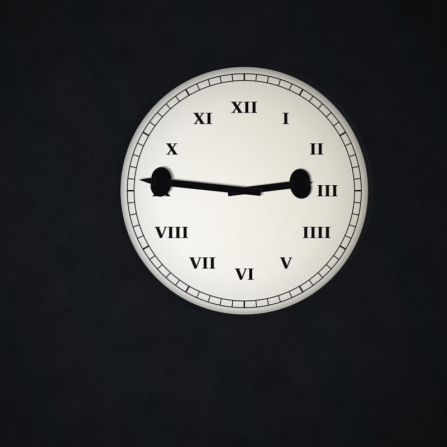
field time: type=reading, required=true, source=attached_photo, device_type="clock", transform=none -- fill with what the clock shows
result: 2:46
